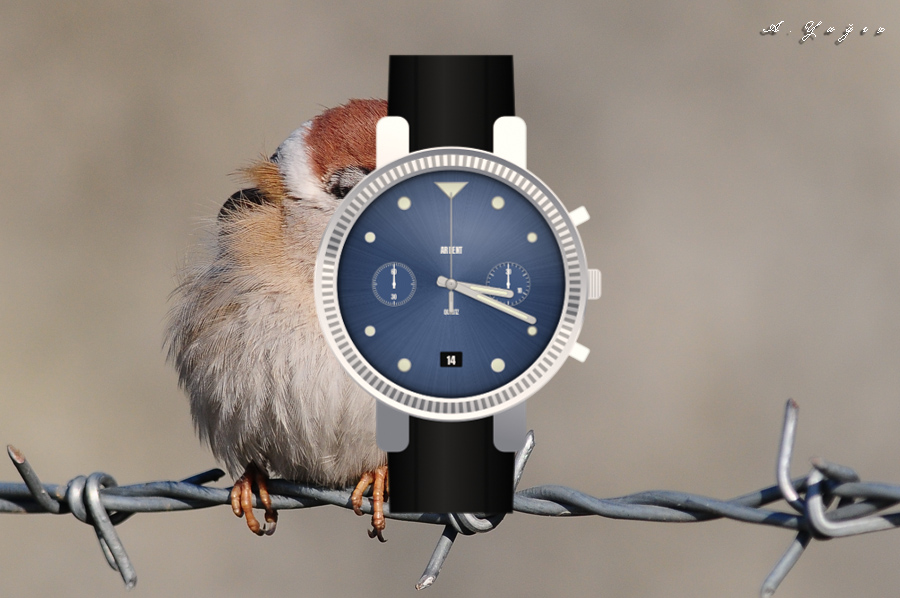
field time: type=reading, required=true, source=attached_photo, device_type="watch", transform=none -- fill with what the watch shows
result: 3:19
